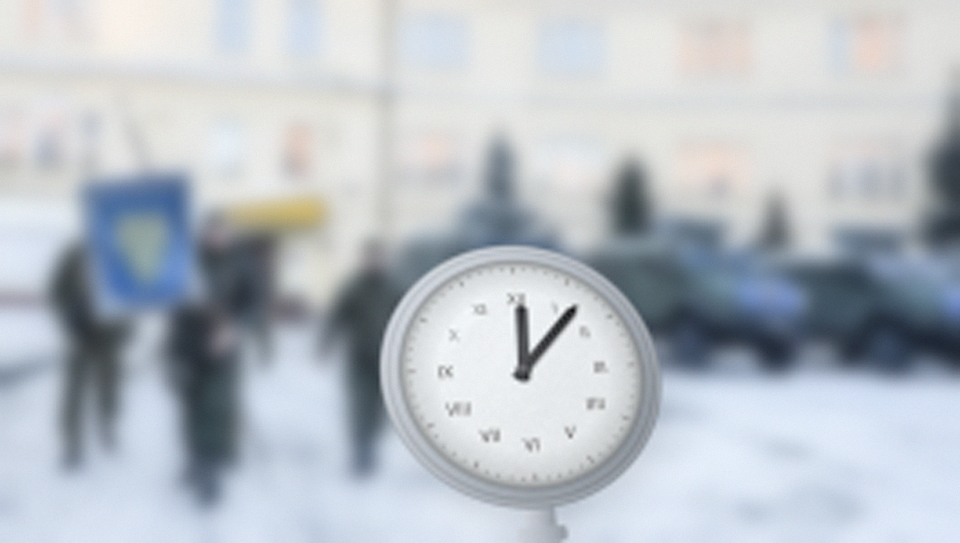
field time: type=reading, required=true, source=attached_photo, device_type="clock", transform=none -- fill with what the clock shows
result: 12:07
